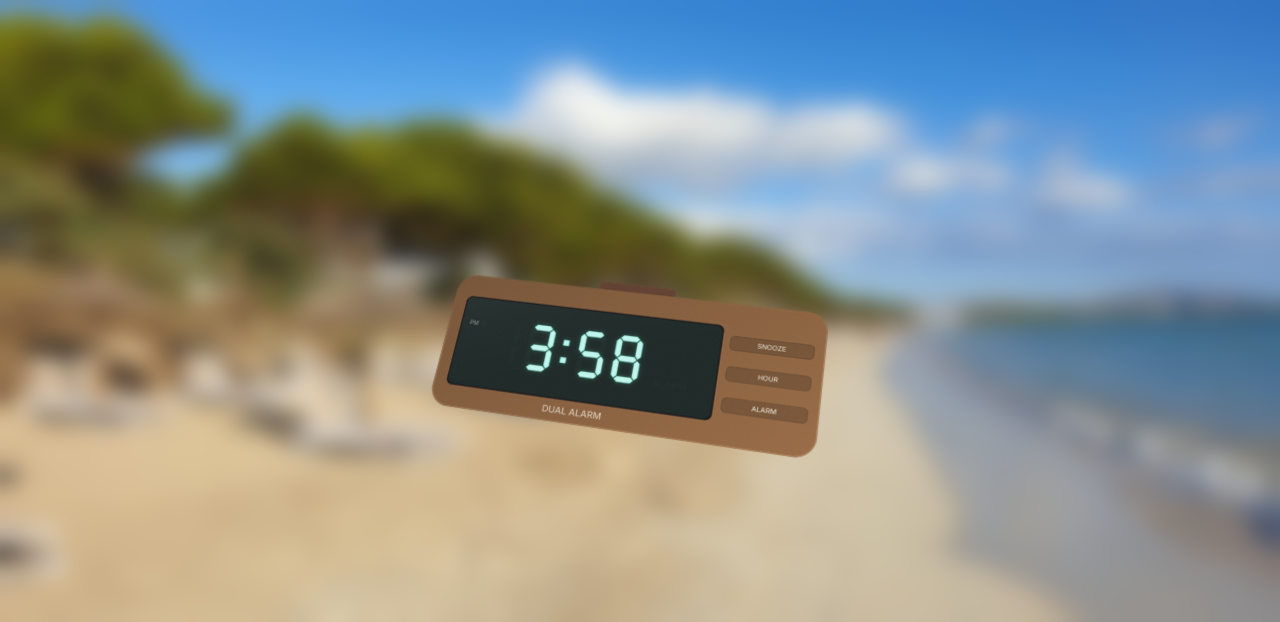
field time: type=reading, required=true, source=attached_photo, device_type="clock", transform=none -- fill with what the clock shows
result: 3:58
